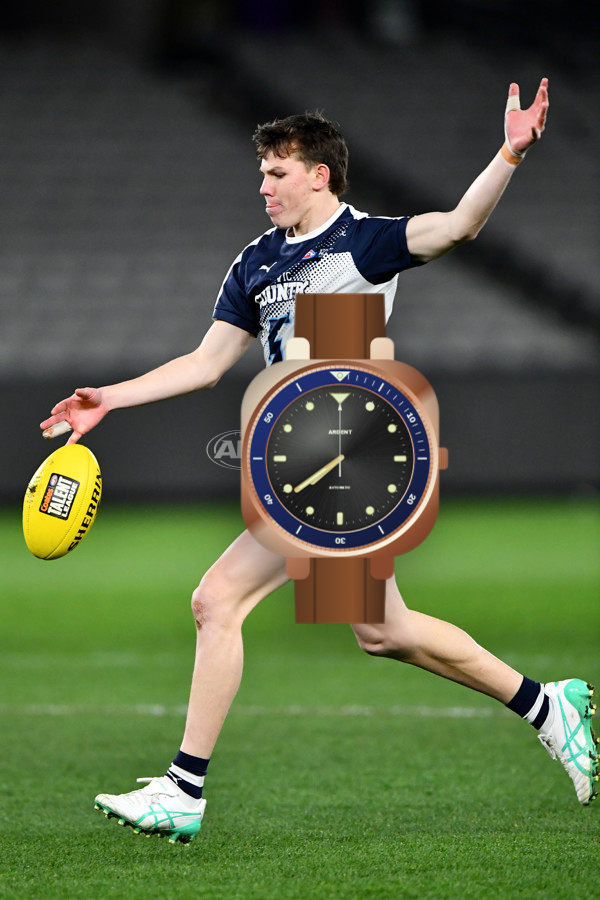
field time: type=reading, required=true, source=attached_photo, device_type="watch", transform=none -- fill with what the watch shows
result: 7:39:00
